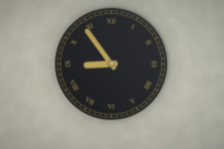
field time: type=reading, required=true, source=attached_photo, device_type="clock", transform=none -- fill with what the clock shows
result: 8:54
